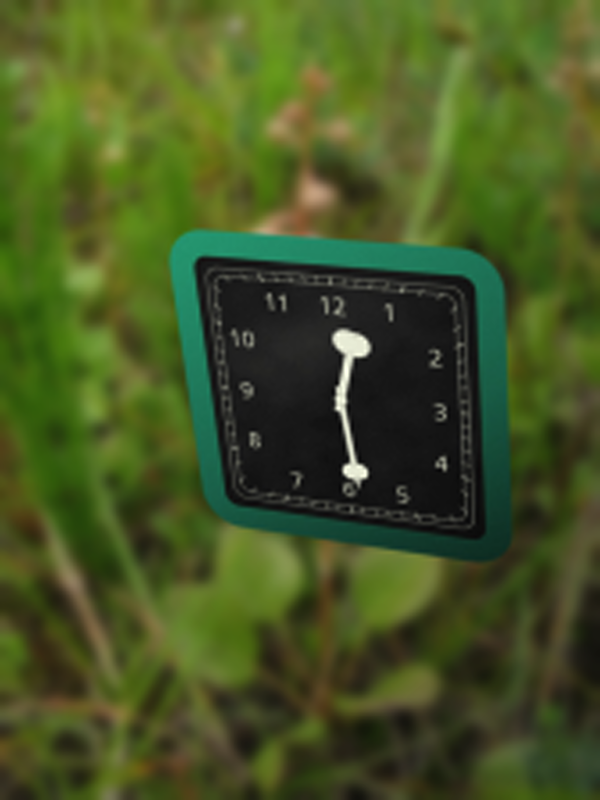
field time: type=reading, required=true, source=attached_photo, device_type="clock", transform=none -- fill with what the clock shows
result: 12:29
